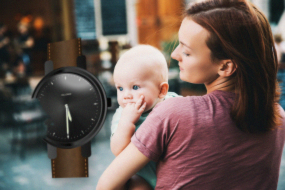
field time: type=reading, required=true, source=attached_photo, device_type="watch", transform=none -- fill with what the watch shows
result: 5:30
